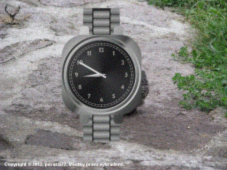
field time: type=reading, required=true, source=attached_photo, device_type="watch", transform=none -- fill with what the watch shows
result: 8:50
